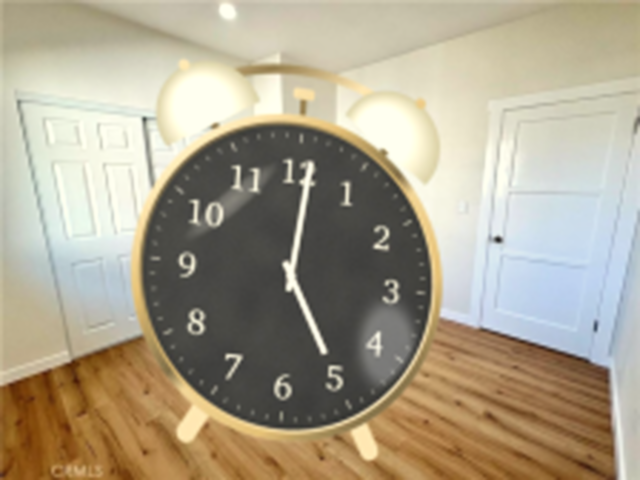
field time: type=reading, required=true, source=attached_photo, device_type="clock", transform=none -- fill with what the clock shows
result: 5:01
